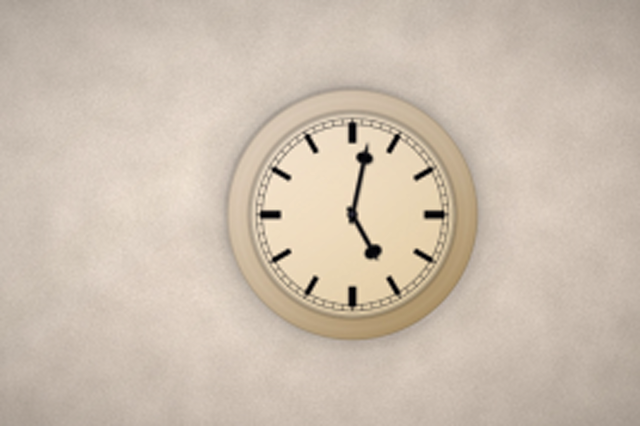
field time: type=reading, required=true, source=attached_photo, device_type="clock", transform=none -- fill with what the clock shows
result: 5:02
